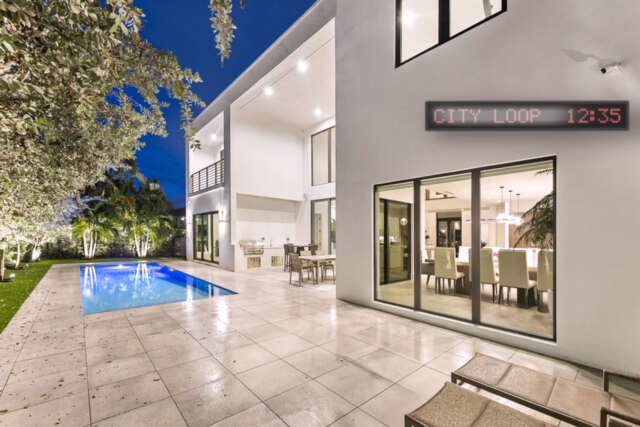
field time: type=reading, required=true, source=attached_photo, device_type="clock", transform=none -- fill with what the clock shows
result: 12:35
